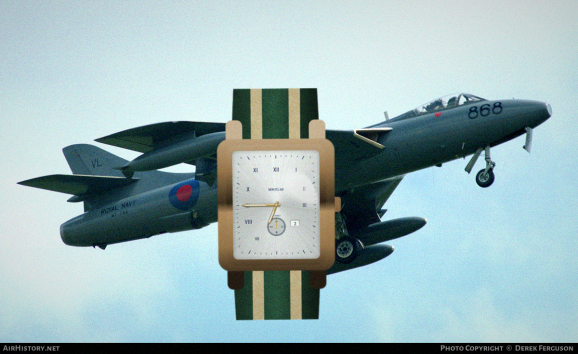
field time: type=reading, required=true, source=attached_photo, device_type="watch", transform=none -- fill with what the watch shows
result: 6:45
